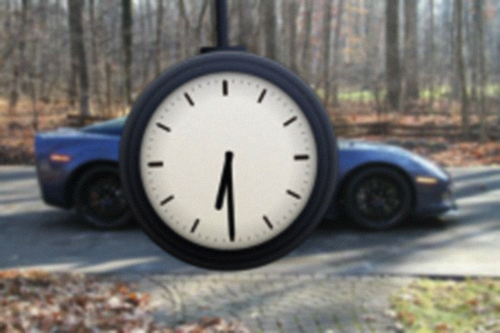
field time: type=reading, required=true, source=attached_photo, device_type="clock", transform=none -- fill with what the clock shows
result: 6:30
